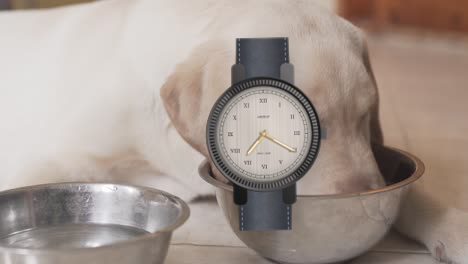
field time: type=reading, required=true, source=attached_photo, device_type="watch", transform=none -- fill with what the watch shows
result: 7:20
